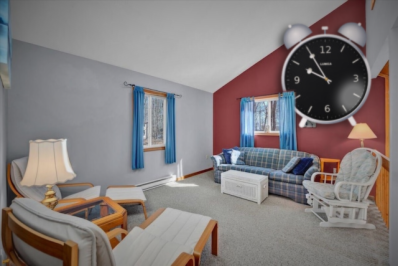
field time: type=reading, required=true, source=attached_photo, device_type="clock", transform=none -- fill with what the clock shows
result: 9:55
